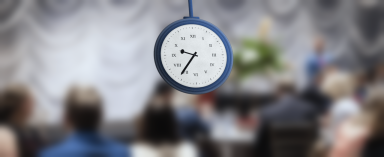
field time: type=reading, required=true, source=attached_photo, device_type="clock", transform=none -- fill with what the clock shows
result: 9:36
